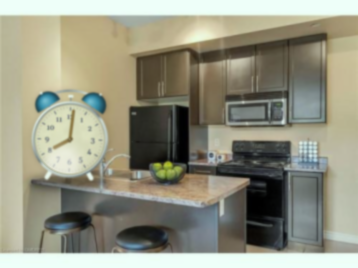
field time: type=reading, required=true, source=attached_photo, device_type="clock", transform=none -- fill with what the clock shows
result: 8:01
